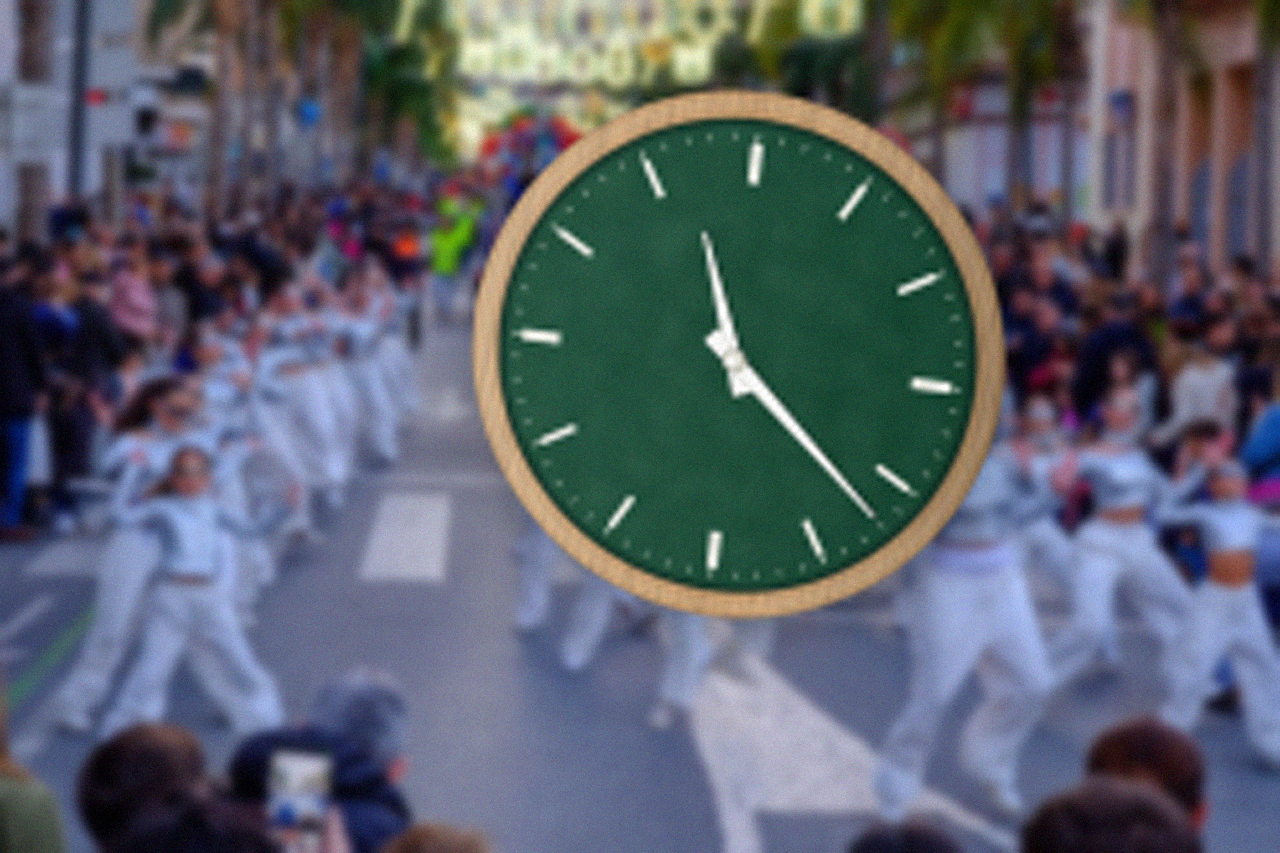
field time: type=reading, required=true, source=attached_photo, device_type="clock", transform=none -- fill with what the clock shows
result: 11:22
